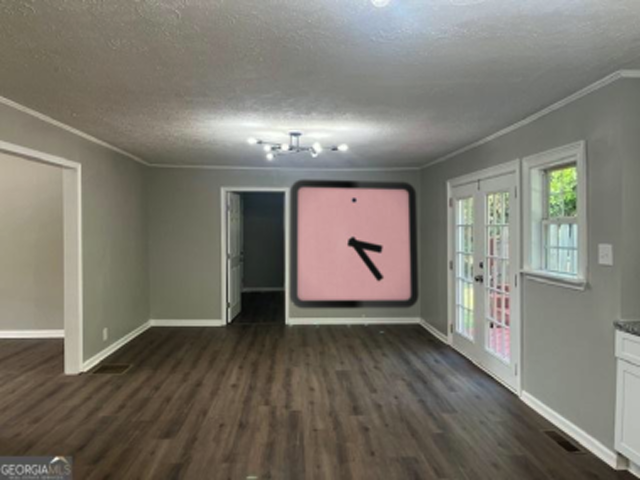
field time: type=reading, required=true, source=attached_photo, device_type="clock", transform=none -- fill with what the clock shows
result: 3:24
